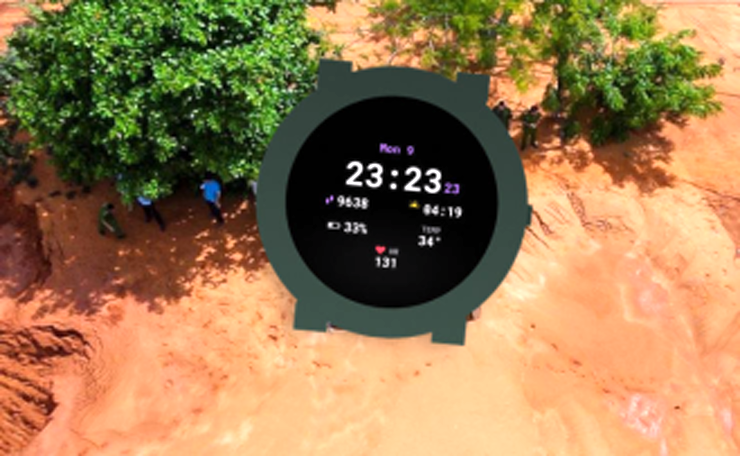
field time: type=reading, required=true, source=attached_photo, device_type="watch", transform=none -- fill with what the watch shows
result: 23:23
